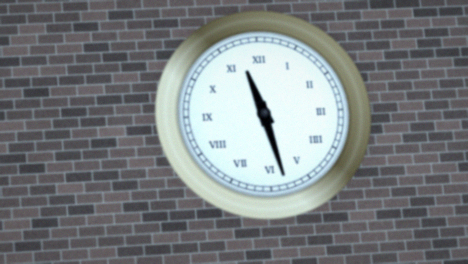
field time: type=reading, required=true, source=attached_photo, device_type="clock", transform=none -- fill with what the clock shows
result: 11:28
